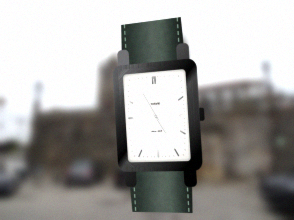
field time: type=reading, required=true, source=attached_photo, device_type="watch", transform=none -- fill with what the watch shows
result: 4:55
